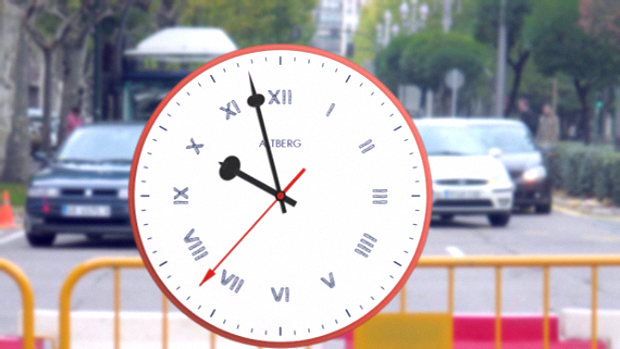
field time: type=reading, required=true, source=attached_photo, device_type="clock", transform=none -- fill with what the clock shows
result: 9:57:37
